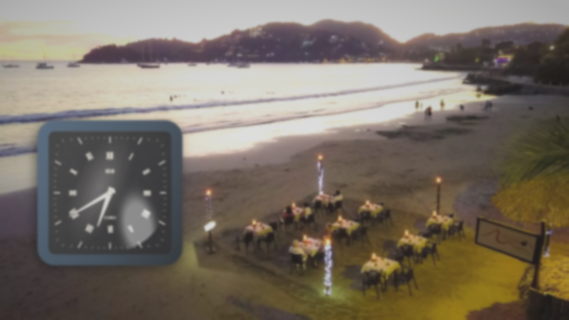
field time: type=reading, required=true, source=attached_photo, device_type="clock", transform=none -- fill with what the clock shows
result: 6:40
